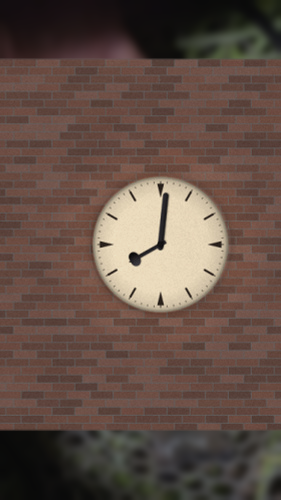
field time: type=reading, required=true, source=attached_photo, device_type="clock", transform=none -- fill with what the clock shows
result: 8:01
